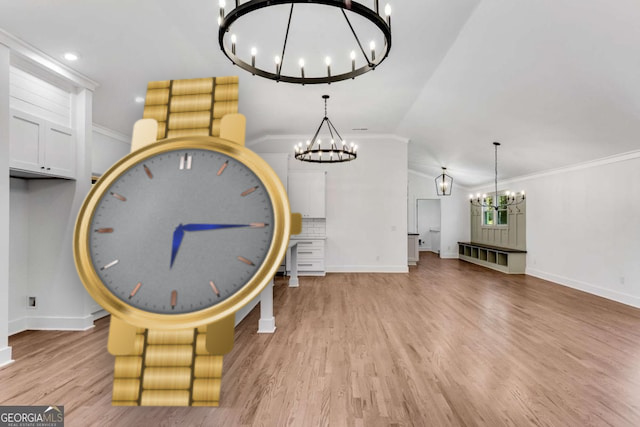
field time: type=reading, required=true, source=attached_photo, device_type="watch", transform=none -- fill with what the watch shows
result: 6:15
